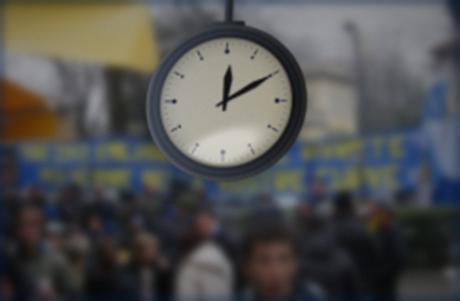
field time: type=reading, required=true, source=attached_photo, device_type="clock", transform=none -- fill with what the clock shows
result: 12:10
